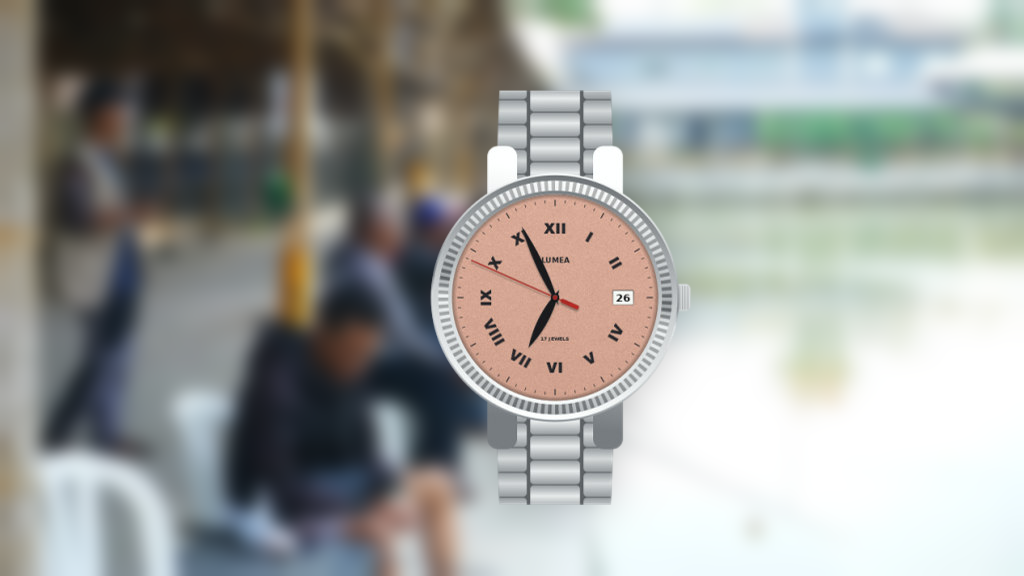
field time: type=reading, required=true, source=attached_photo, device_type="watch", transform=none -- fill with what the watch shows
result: 6:55:49
